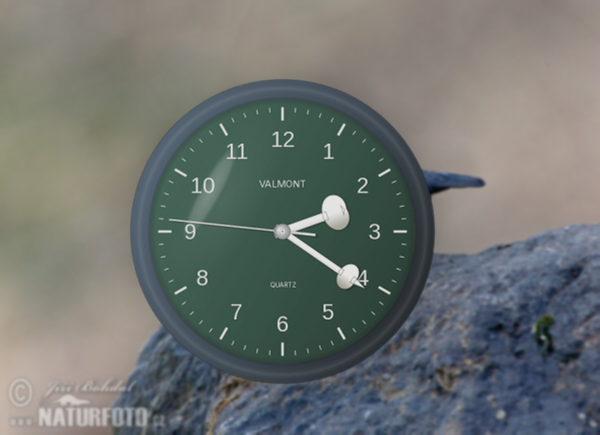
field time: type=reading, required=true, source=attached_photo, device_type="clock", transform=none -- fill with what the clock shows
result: 2:20:46
